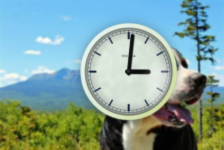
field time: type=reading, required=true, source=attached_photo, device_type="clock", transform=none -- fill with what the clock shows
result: 3:01
